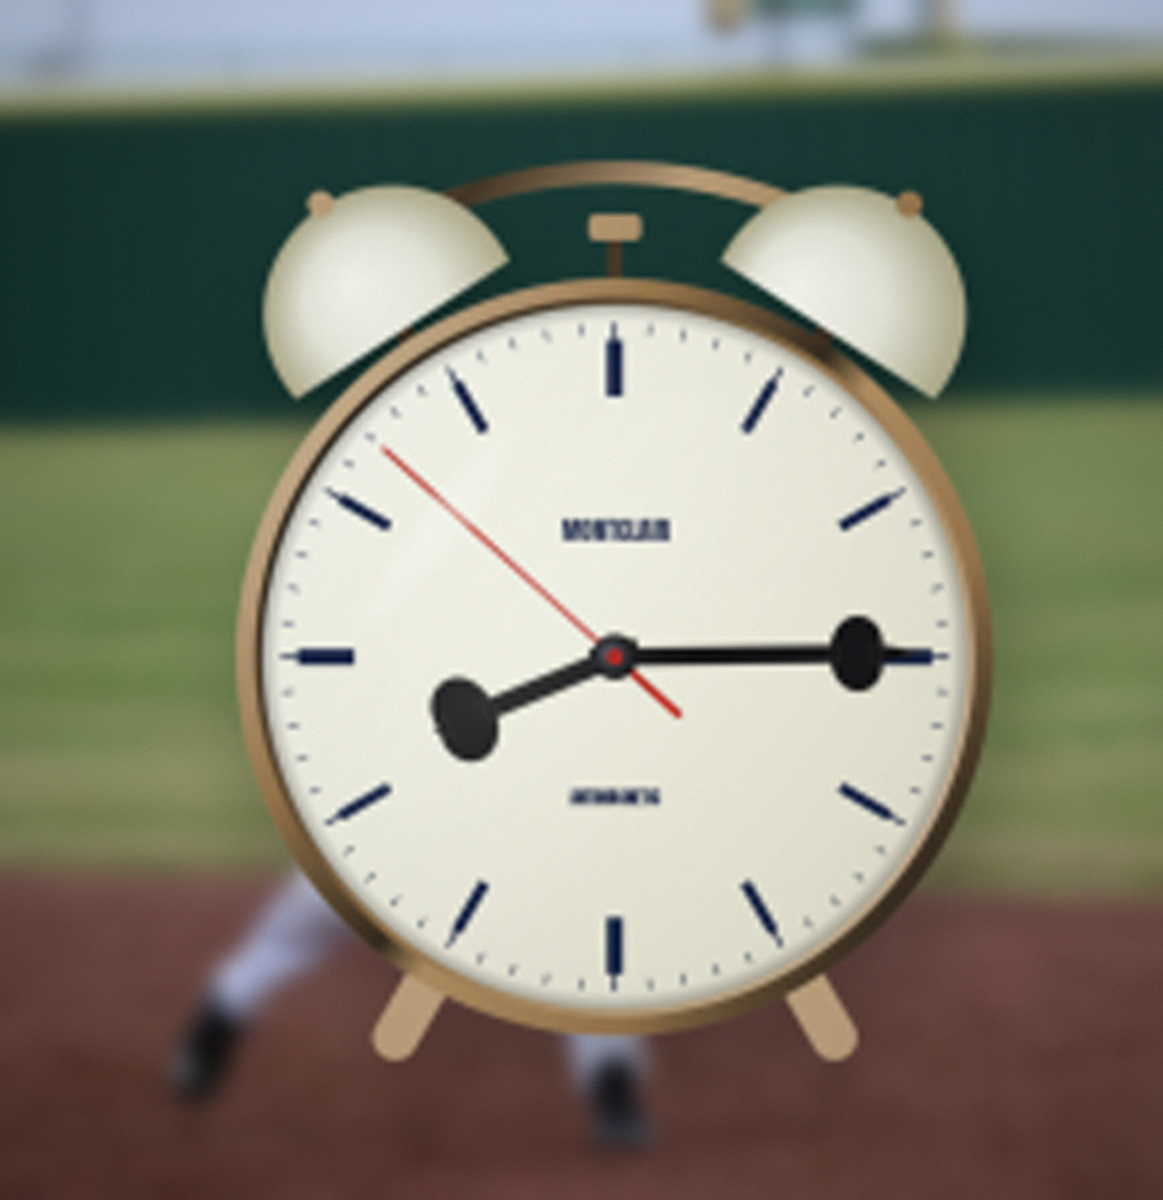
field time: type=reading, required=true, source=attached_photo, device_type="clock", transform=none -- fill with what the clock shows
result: 8:14:52
